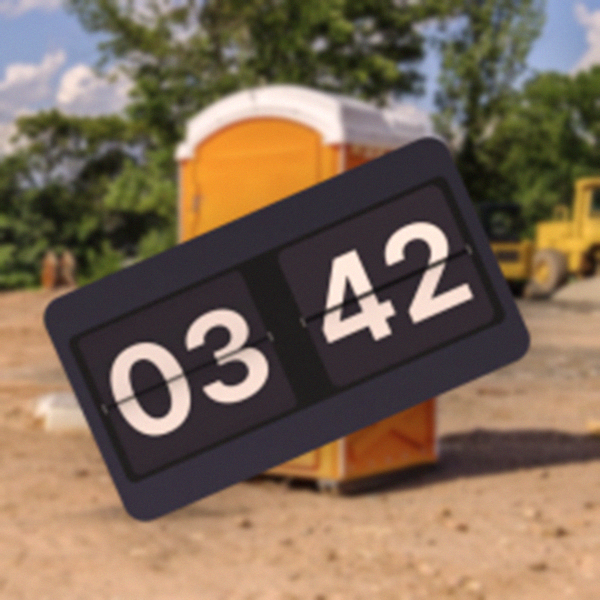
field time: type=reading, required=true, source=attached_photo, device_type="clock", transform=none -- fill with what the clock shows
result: 3:42
